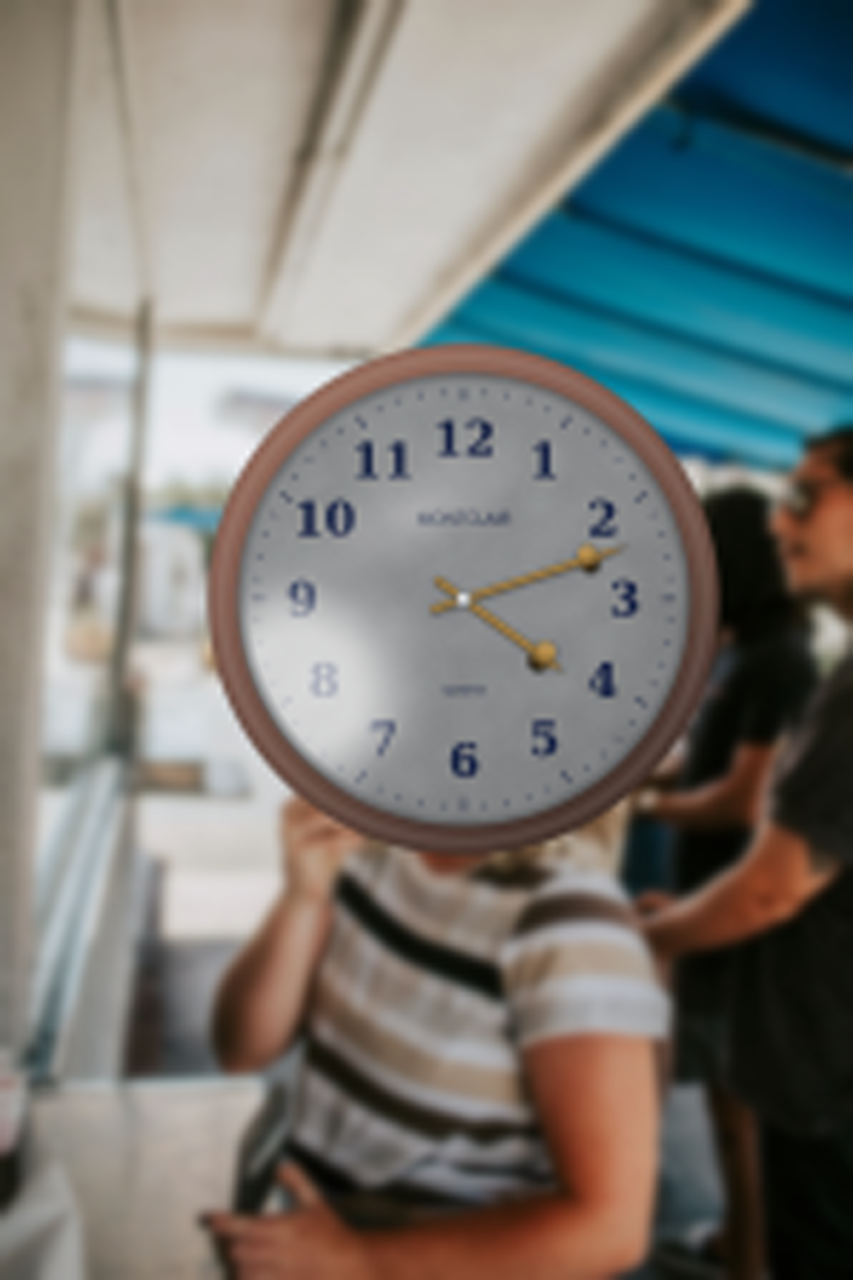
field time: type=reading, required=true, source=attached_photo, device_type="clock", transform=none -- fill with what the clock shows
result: 4:12
